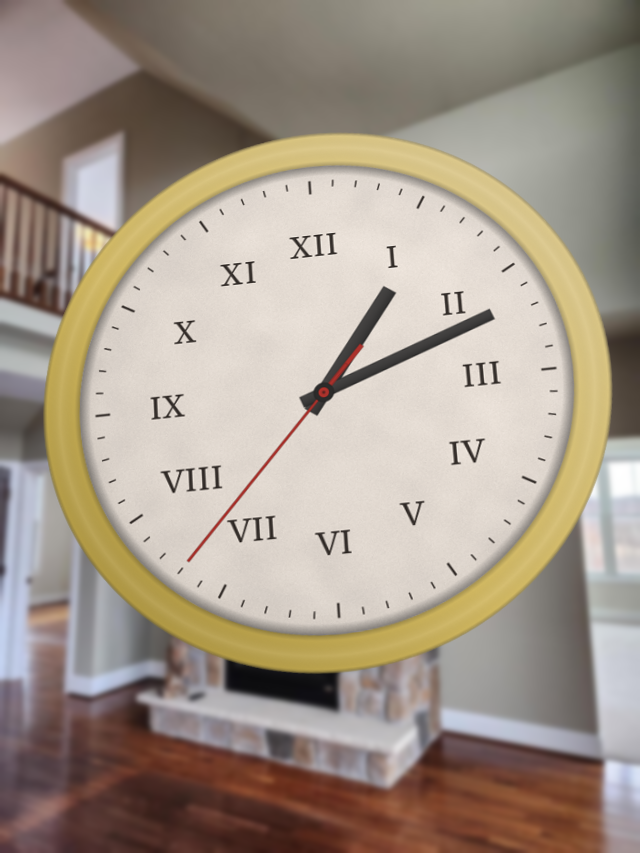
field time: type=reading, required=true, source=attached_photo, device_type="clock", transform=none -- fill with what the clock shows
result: 1:11:37
